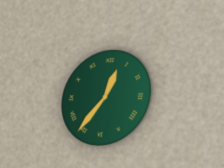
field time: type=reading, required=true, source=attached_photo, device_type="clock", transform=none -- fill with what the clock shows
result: 12:36
